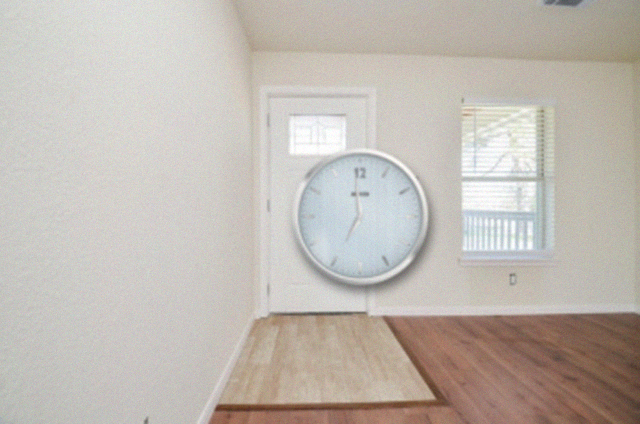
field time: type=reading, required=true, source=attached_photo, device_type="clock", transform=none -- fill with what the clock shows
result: 6:59
